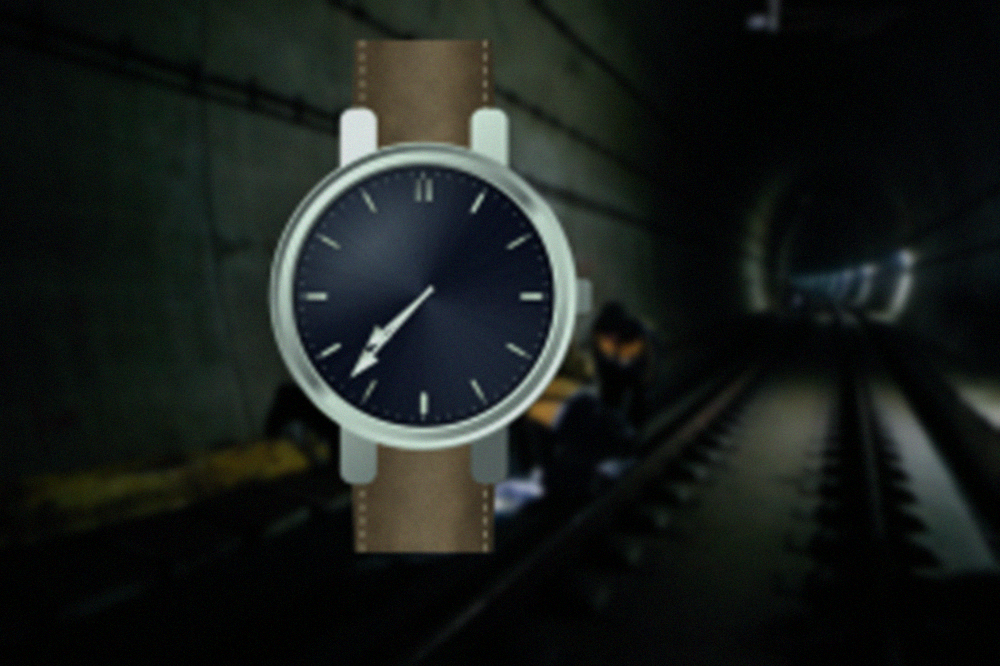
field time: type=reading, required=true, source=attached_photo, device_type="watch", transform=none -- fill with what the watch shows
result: 7:37
